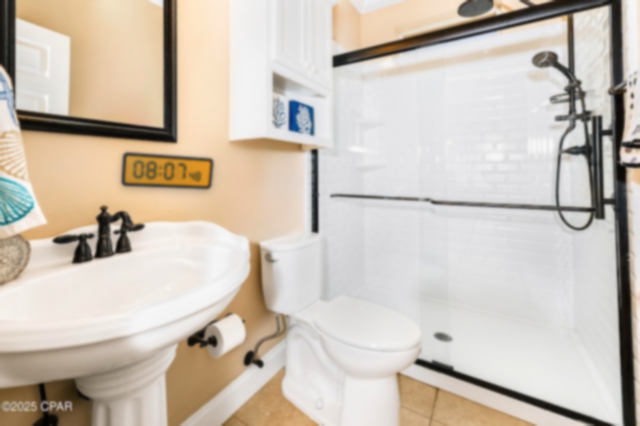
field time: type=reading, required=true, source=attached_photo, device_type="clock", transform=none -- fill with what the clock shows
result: 8:07
